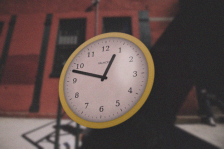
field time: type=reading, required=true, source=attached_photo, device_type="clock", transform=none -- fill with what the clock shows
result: 12:48
